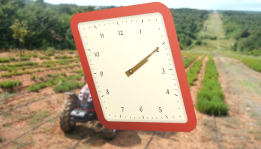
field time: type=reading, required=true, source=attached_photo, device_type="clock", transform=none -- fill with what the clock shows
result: 2:10
